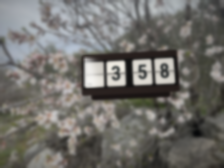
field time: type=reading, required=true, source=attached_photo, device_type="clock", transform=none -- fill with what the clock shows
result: 3:58
